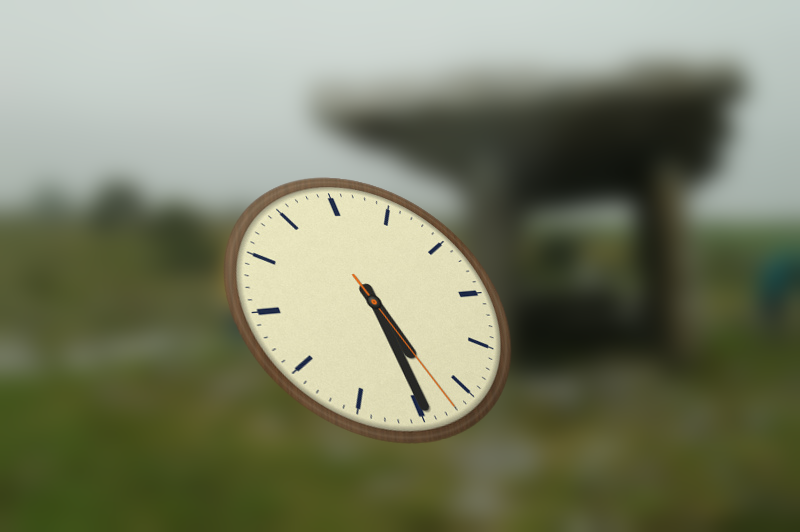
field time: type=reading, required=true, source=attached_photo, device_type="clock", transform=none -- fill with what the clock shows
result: 5:29:27
